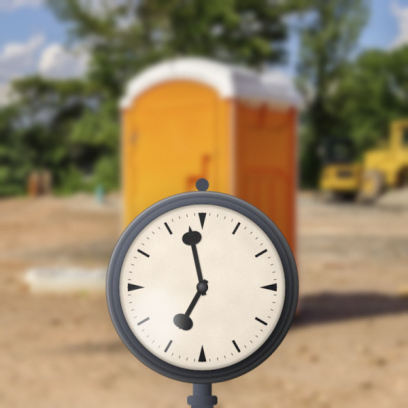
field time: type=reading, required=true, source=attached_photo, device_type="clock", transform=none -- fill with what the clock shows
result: 6:58
